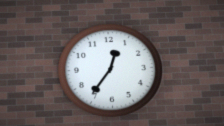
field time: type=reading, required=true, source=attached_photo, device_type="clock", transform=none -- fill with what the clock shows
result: 12:36
